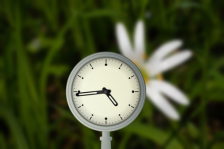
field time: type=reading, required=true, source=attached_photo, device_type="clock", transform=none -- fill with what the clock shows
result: 4:44
